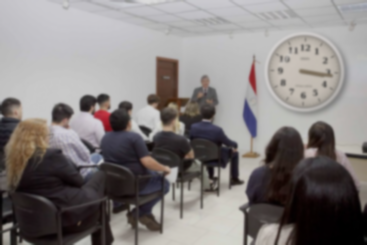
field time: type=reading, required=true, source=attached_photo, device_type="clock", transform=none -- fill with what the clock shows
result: 3:16
